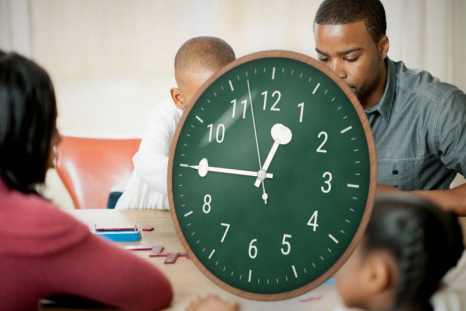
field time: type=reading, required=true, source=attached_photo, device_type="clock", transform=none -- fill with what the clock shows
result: 12:44:57
